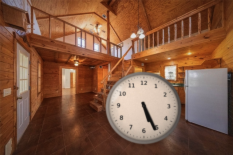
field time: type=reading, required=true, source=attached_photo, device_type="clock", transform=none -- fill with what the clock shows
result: 5:26
